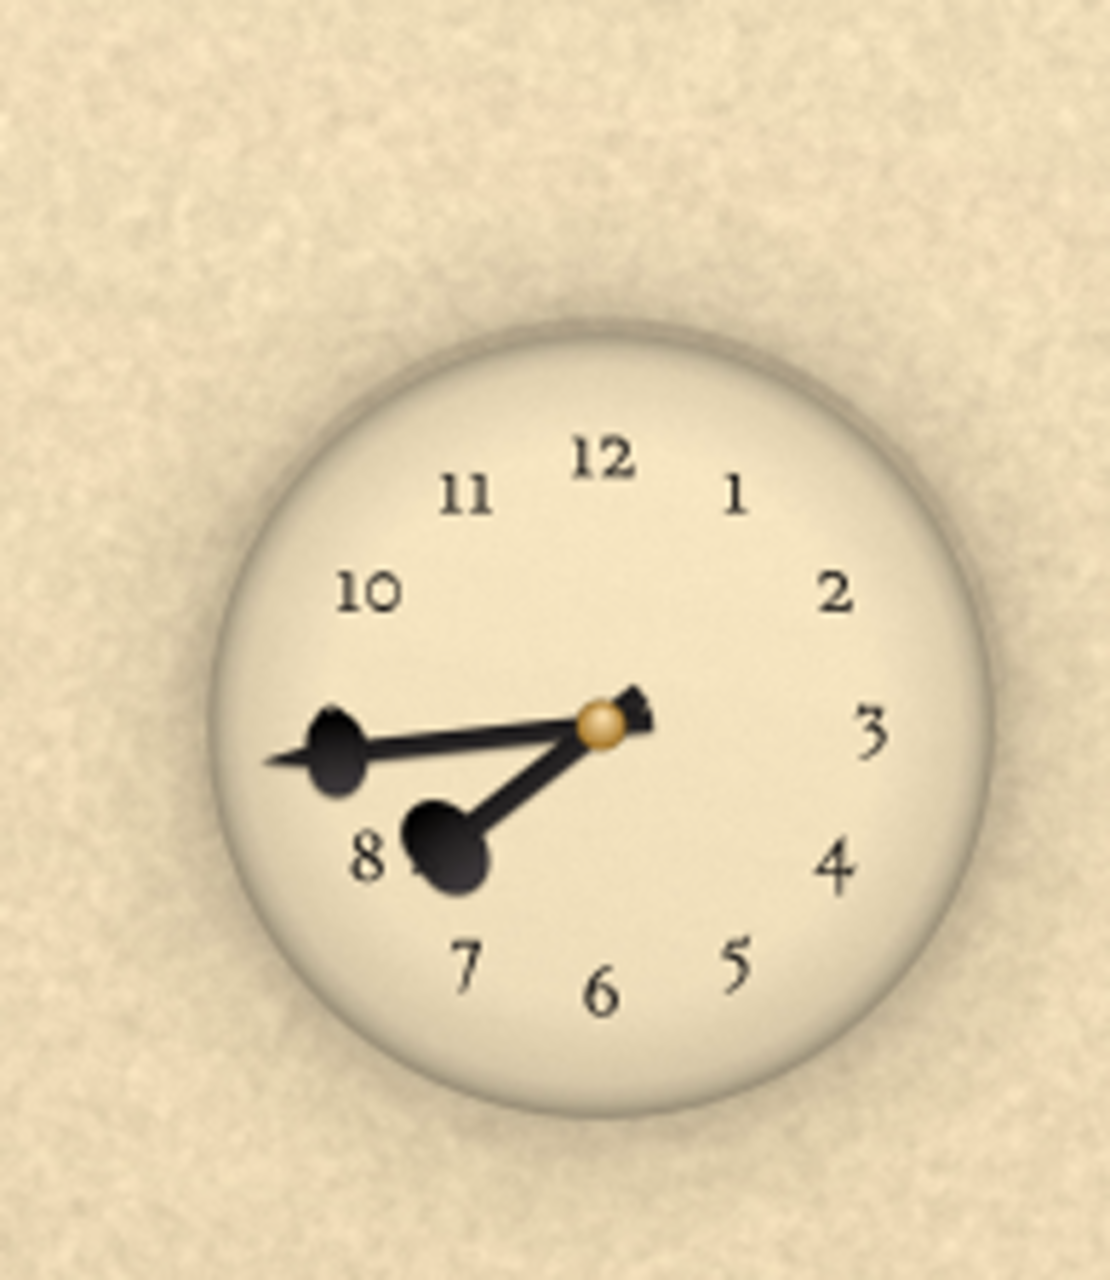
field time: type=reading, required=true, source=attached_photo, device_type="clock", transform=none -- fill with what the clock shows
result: 7:44
